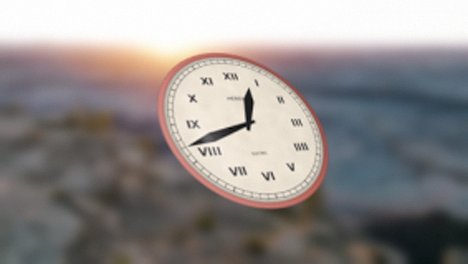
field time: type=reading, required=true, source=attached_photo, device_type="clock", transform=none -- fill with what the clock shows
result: 12:42
